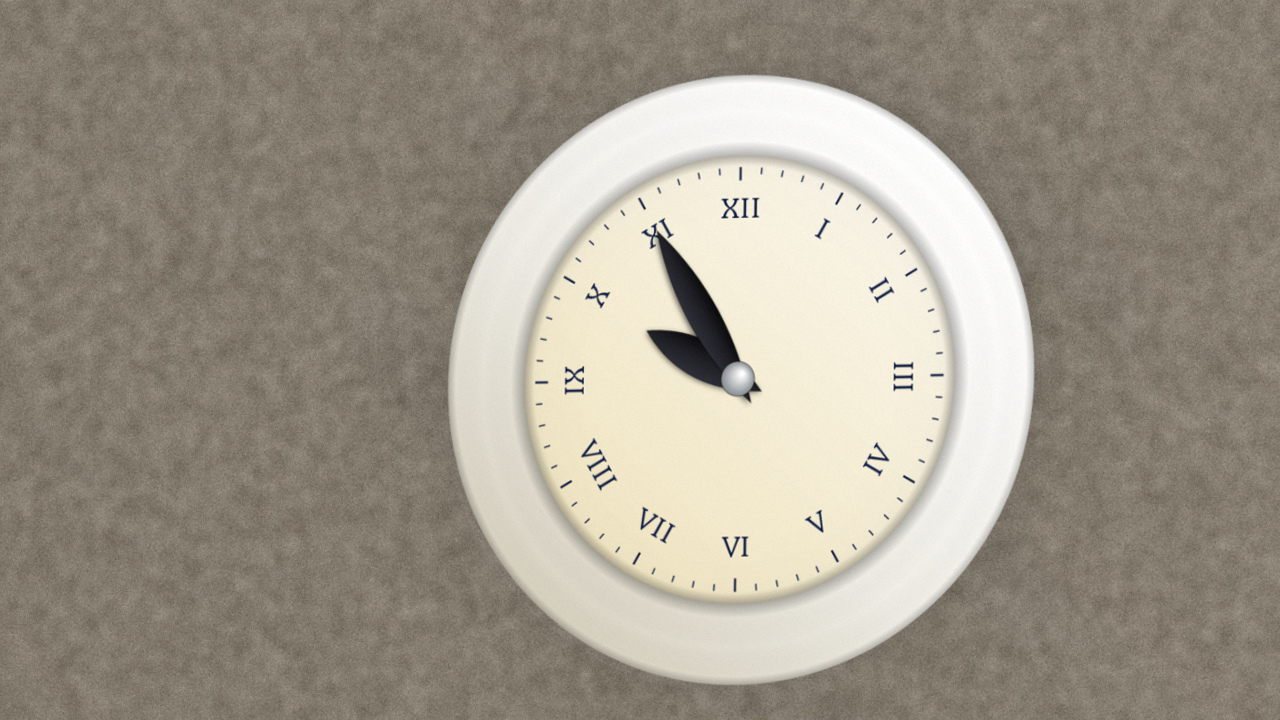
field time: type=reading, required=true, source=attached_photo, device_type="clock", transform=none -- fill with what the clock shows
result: 9:55
